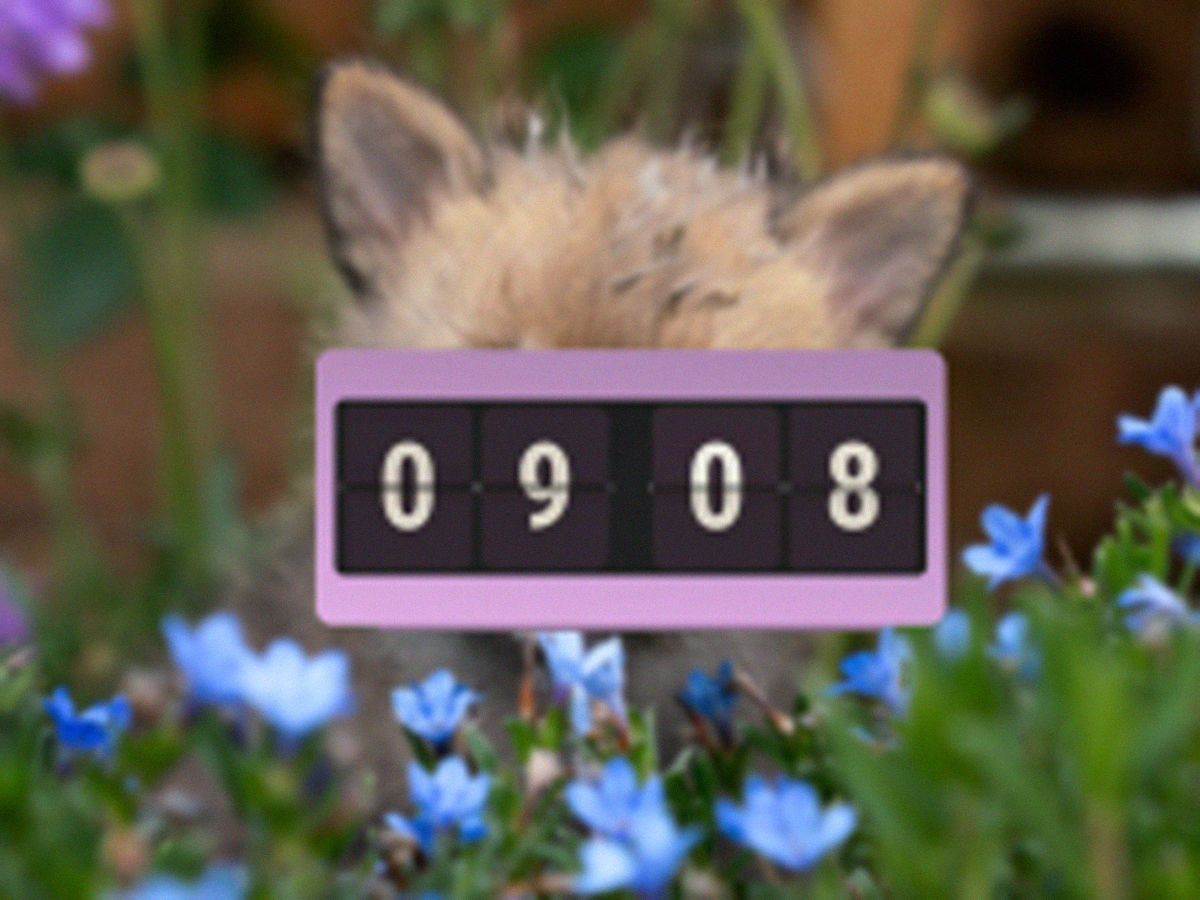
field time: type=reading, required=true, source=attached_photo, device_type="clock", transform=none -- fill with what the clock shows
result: 9:08
